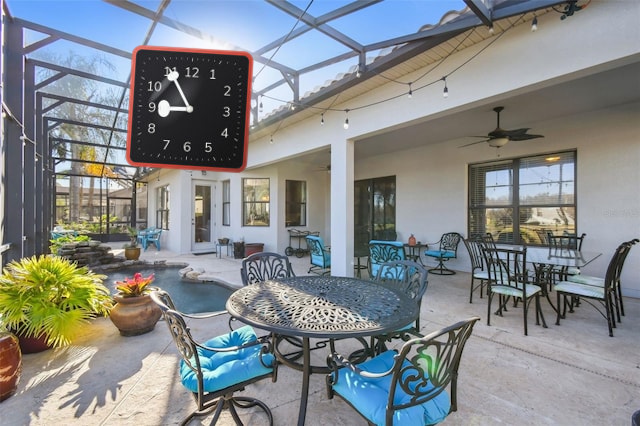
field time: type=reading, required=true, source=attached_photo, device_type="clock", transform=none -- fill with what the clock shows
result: 8:55
